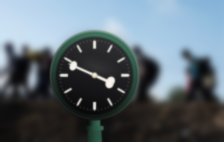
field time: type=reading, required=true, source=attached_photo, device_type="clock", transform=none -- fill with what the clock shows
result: 3:49
